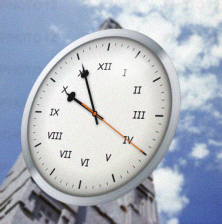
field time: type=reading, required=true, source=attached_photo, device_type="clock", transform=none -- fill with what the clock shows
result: 9:55:20
